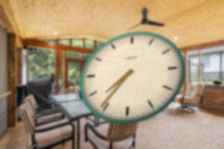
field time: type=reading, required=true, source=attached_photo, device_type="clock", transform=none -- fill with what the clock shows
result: 7:36
